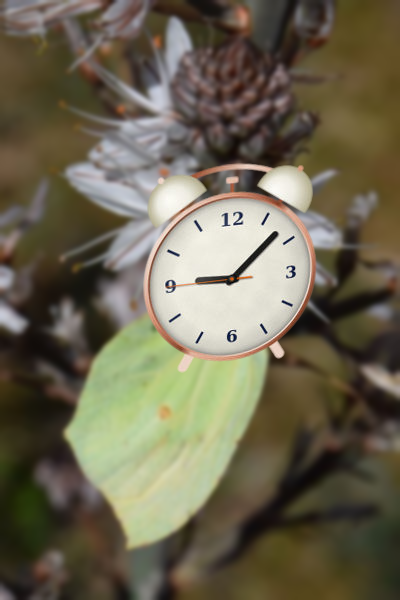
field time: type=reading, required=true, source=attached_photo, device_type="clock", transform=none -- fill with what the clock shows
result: 9:07:45
